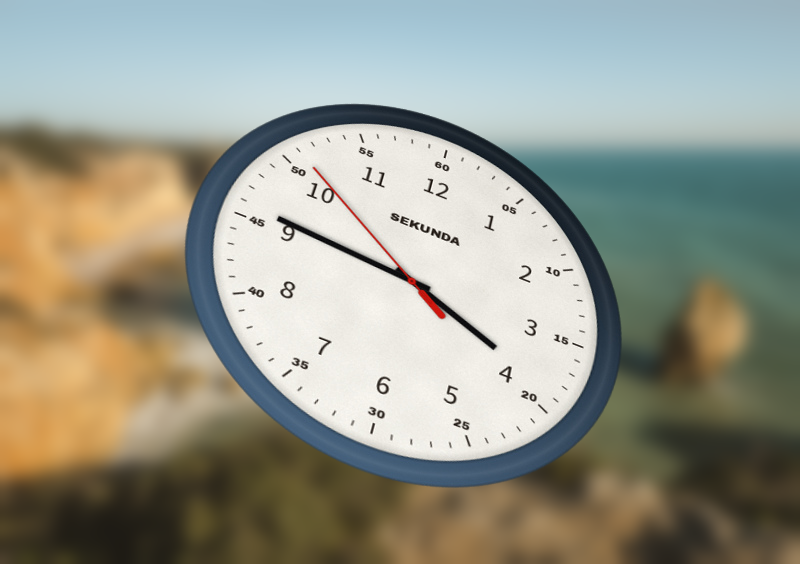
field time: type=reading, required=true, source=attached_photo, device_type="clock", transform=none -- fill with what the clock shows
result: 3:45:51
